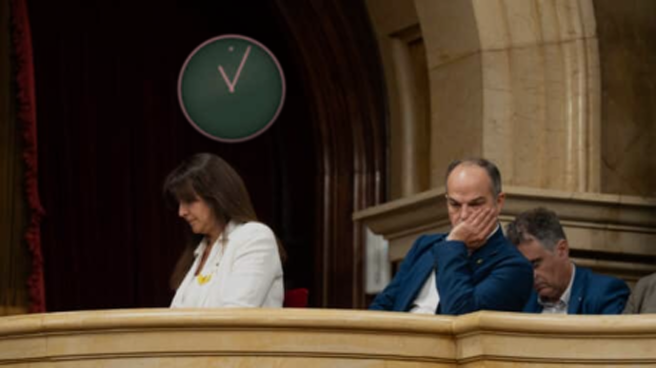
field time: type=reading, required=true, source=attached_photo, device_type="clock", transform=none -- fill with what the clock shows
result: 11:04
